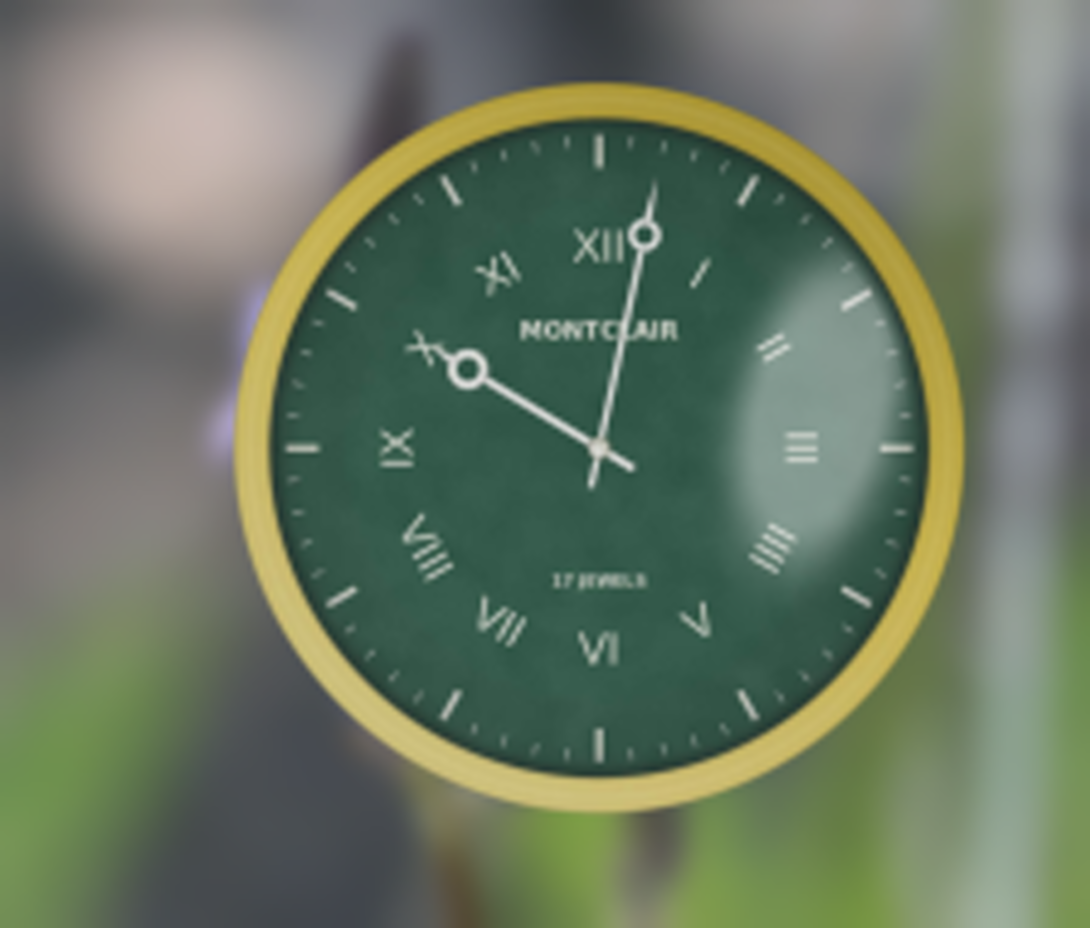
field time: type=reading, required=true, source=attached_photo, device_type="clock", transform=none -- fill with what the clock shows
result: 10:02
